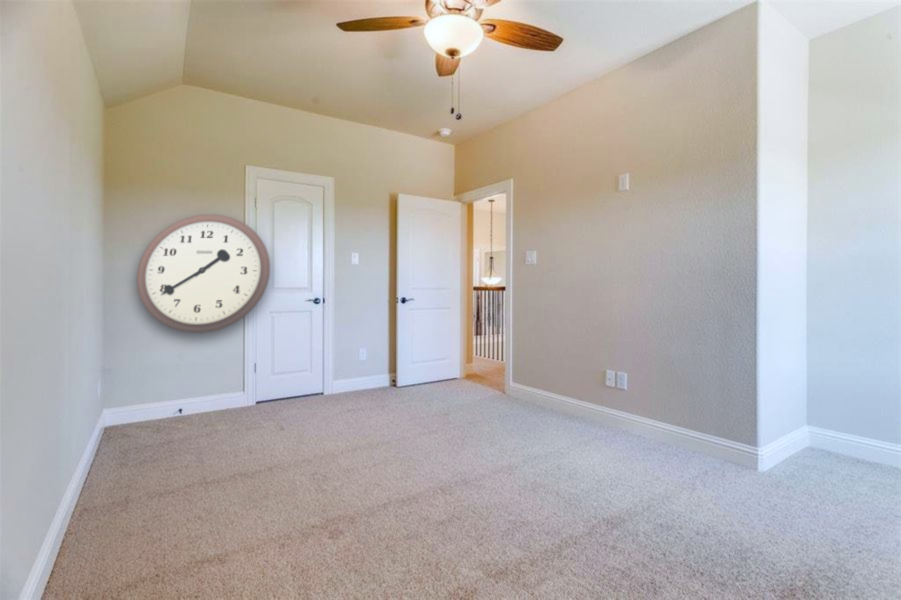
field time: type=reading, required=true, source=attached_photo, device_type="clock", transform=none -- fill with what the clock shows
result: 1:39
